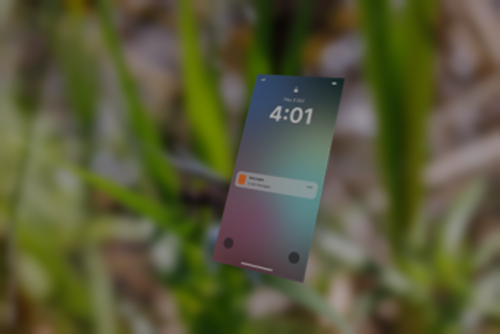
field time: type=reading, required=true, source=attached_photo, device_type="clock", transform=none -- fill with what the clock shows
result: 4:01
